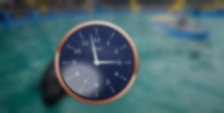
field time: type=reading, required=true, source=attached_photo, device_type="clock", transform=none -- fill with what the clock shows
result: 2:58
